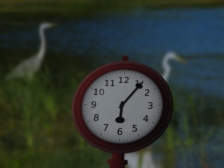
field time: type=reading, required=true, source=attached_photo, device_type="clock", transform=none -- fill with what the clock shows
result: 6:06
